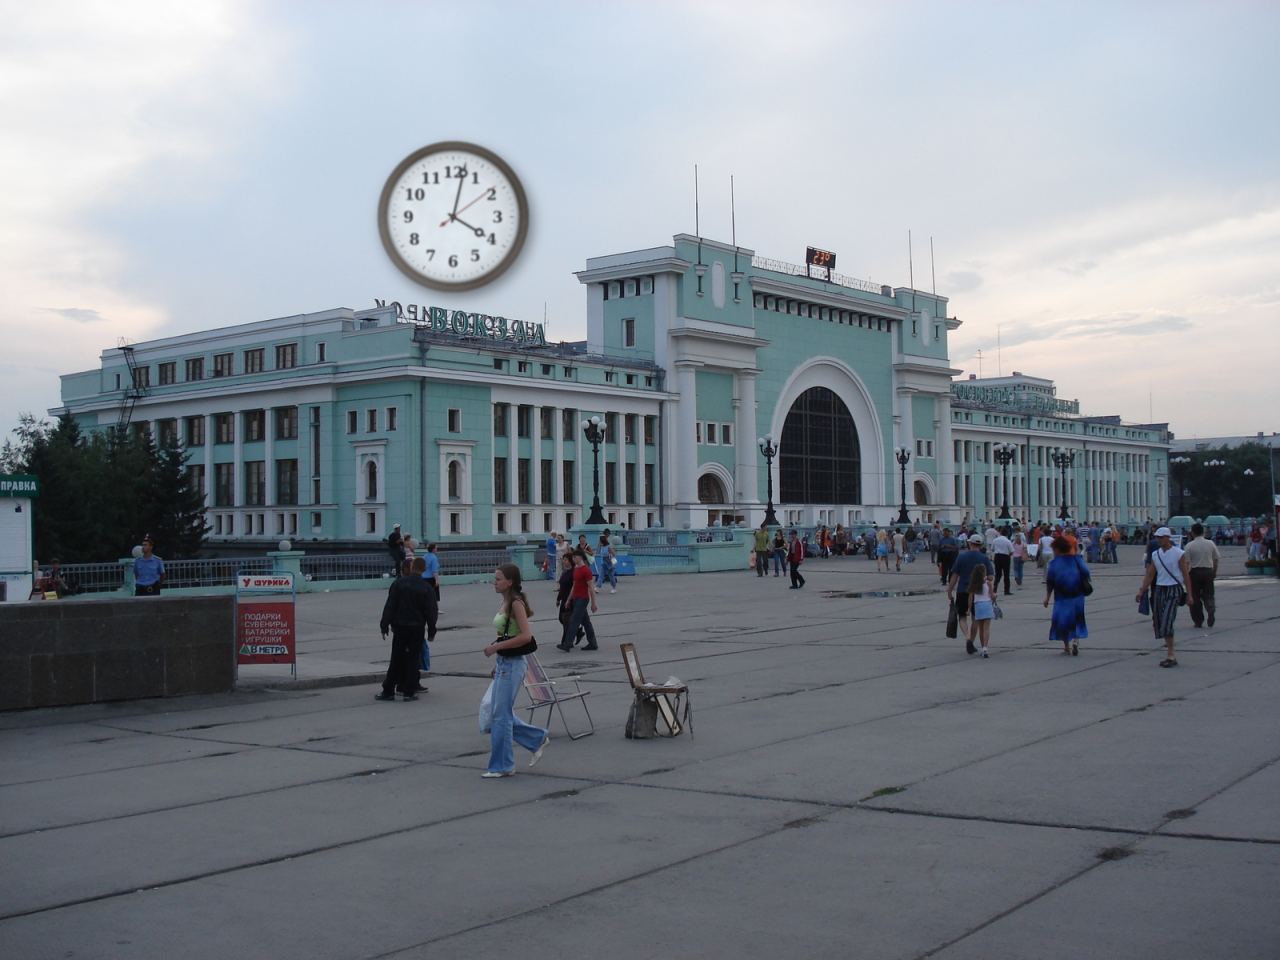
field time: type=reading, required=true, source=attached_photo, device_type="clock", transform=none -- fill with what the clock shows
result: 4:02:09
